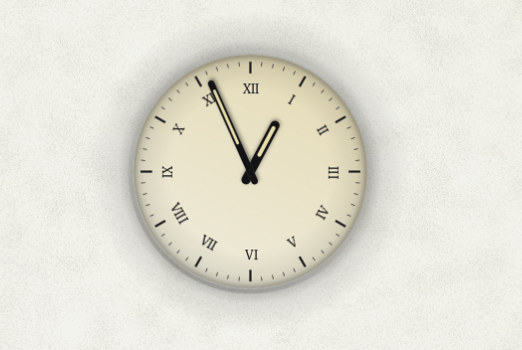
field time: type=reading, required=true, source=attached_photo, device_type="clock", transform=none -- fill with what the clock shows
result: 12:56
